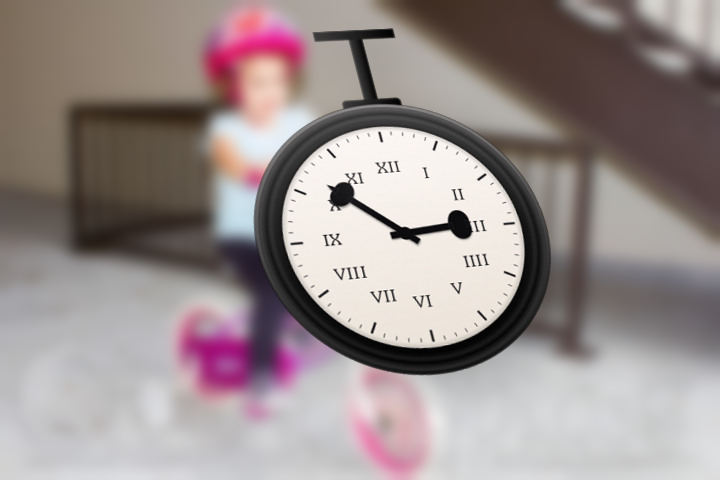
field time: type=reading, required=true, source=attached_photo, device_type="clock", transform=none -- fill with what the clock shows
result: 2:52
